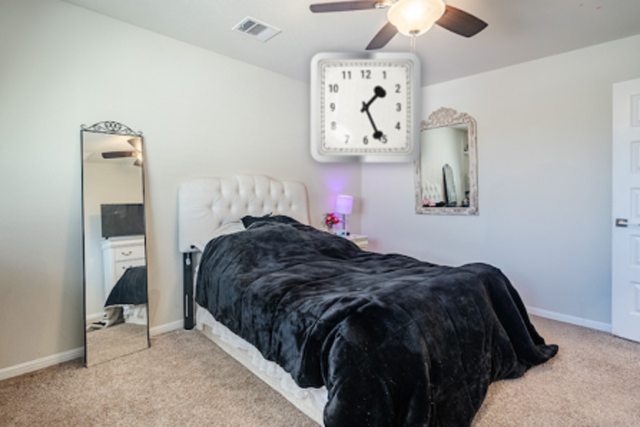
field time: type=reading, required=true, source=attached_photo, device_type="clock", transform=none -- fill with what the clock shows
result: 1:26
